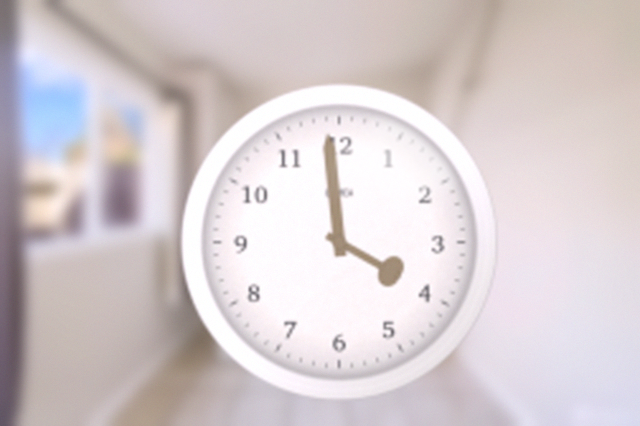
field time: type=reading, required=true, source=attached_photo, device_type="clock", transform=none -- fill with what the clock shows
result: 3:59
